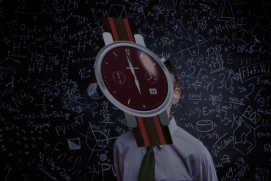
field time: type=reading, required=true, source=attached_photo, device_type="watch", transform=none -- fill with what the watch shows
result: 5:59
